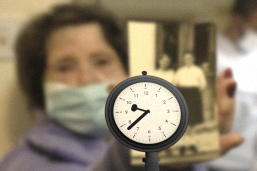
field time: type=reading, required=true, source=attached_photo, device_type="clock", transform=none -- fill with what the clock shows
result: 9:38
